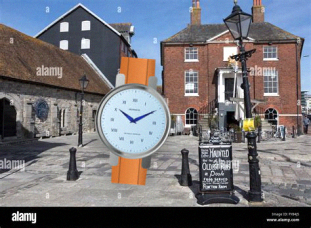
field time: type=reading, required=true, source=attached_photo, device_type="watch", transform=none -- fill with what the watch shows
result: 10:10
